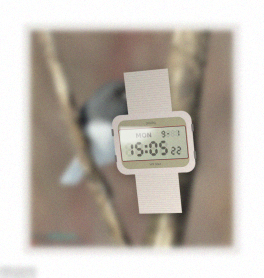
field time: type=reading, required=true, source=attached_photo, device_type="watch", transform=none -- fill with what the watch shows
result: 15:05:22
